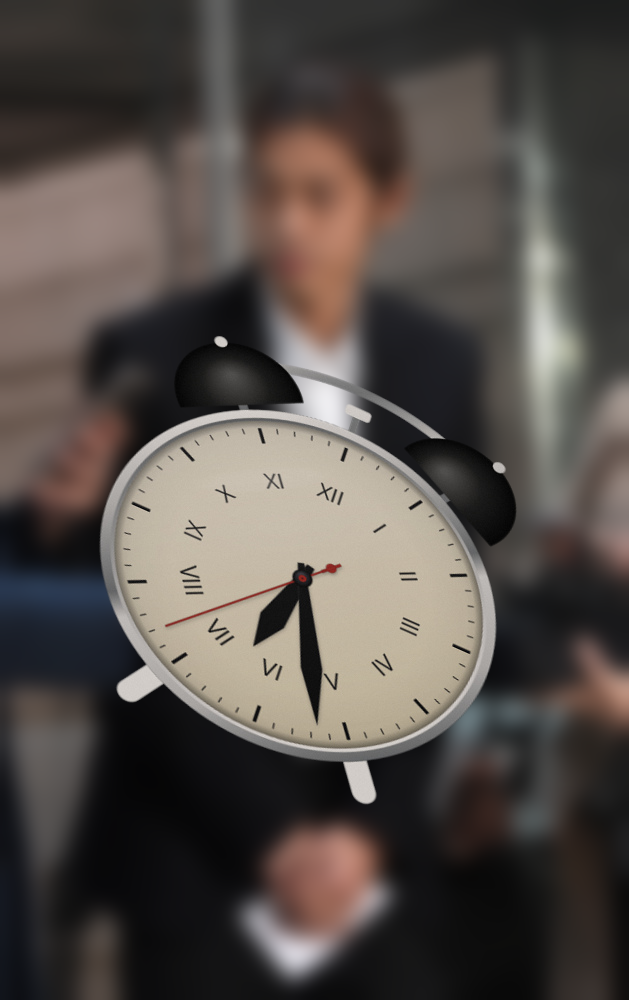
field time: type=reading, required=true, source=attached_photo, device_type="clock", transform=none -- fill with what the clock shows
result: 6:26:37
